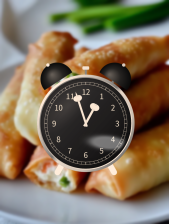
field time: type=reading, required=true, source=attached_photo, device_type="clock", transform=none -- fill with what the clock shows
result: 12:57
